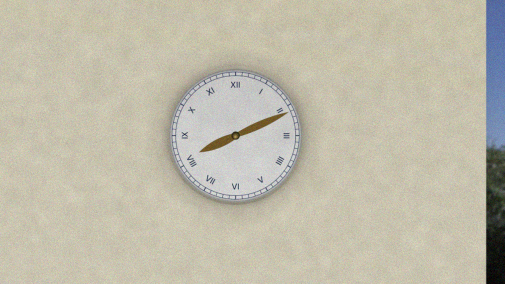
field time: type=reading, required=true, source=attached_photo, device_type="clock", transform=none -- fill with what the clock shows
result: 8:11
